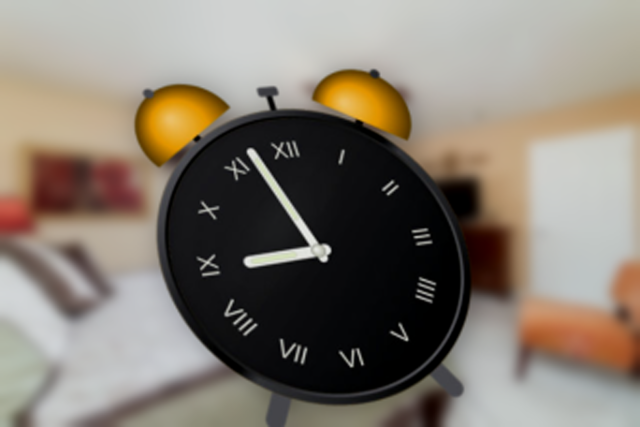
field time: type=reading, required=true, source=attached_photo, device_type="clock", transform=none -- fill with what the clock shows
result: 8:57
